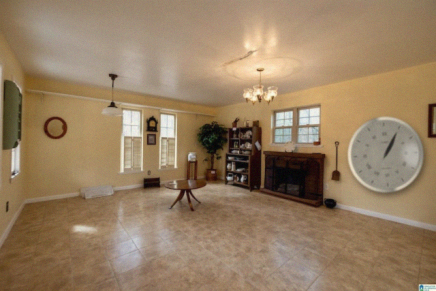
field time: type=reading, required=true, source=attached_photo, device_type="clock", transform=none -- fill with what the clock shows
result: 1:05
